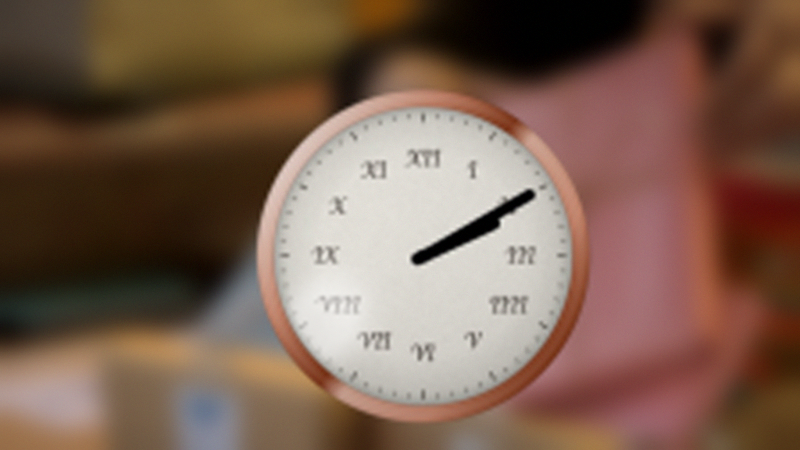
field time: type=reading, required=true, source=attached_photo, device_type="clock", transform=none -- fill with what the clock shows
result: 2:10
